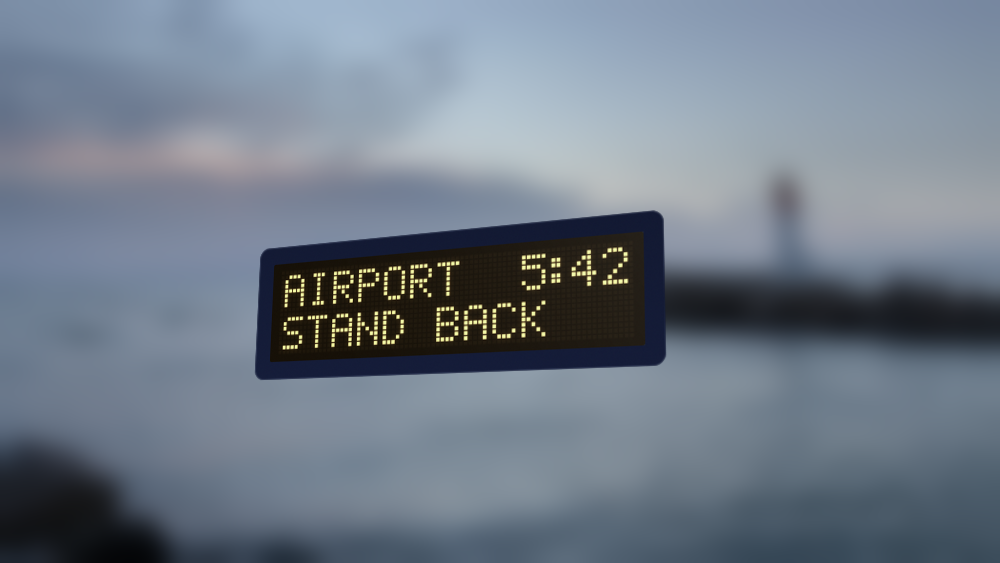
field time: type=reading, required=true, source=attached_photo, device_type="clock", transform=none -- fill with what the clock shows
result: 5:42
